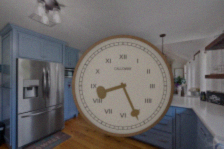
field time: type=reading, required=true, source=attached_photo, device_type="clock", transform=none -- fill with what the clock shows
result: 8:26
